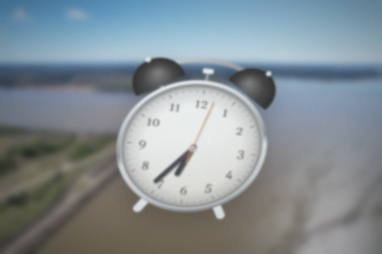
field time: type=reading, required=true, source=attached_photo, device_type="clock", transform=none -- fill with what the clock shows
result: 6:36:02
